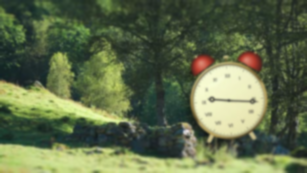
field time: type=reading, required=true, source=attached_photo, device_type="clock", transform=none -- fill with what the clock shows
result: 9:16
